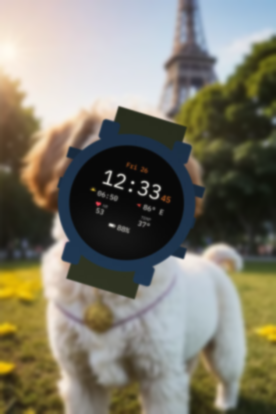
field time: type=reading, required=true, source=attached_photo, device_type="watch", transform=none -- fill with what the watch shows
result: 12:33
